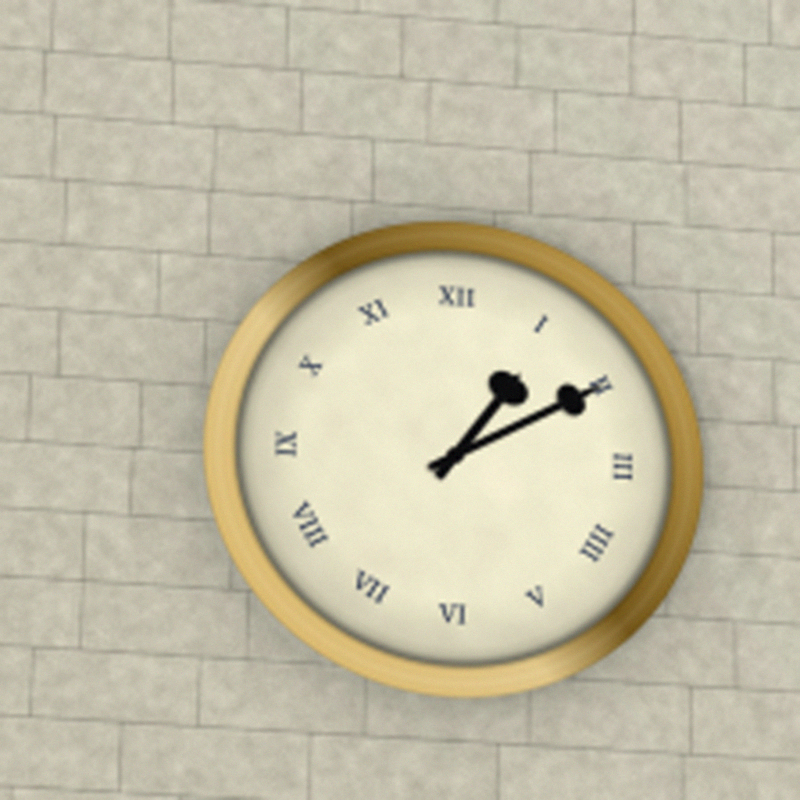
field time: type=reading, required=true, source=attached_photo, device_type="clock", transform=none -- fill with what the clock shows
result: 1:10
